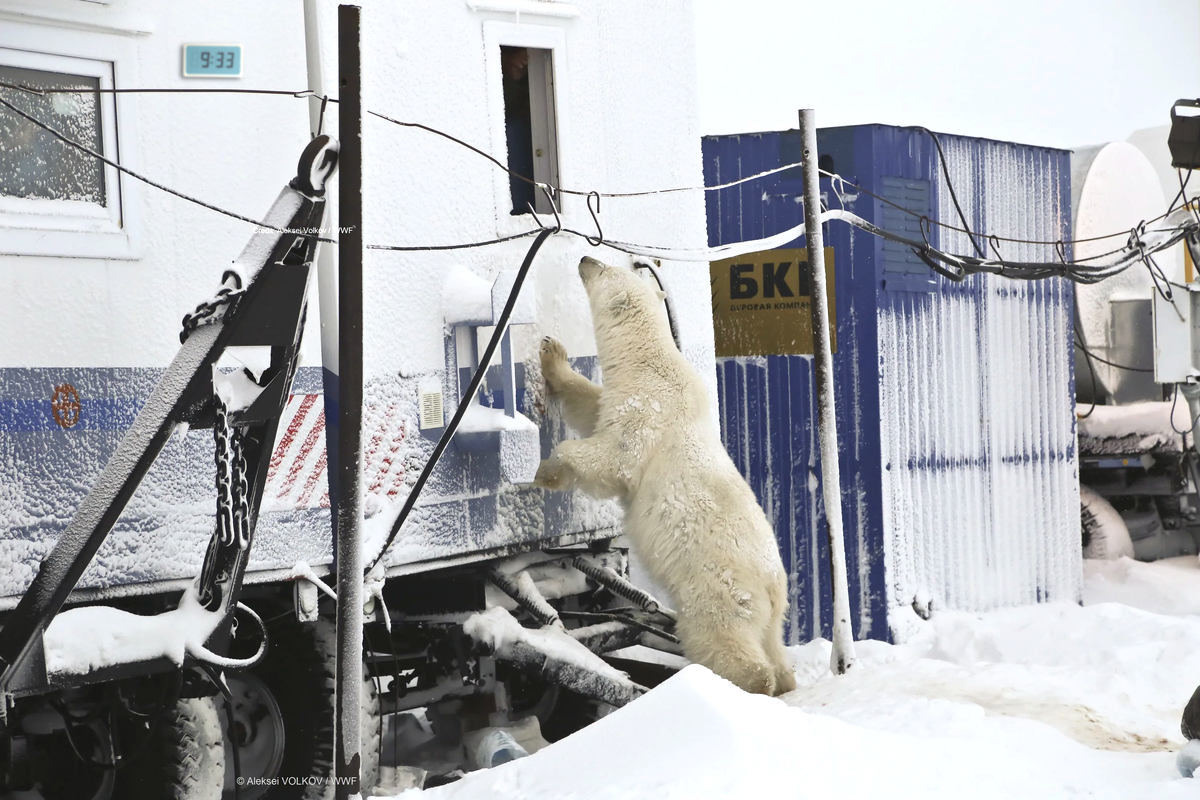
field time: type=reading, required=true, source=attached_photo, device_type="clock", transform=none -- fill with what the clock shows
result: 9:33
